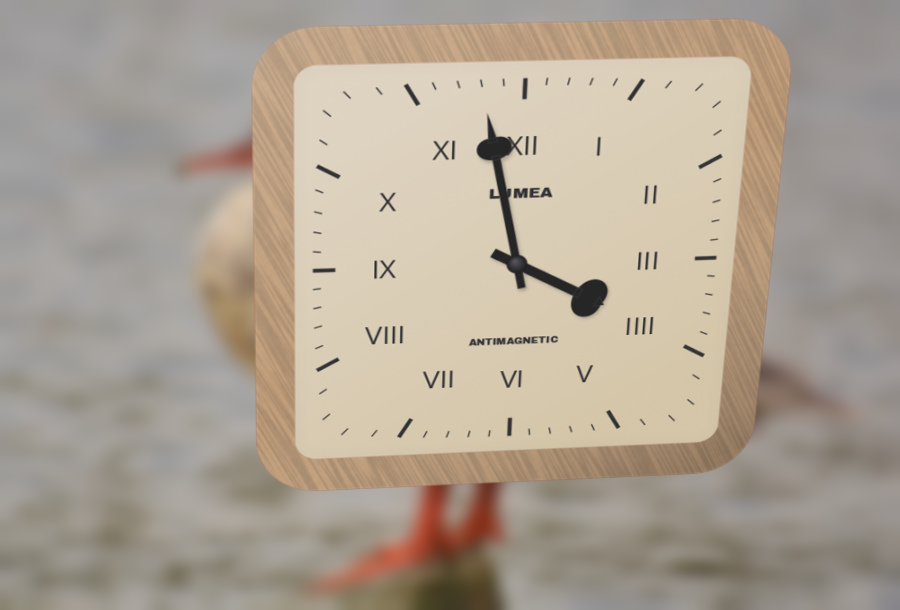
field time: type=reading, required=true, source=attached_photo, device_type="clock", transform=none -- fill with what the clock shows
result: 3:58
